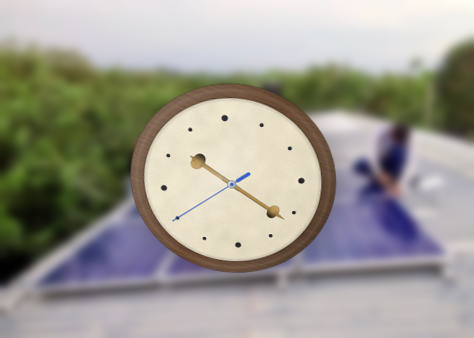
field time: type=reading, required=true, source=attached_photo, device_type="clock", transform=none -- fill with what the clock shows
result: 10:21:40
